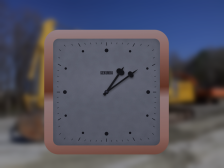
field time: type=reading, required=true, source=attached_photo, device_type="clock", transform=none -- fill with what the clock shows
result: 1:09
